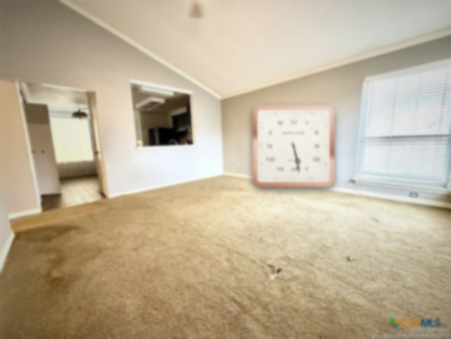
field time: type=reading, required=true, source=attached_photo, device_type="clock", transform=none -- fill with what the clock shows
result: 5:28
